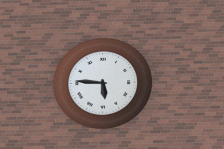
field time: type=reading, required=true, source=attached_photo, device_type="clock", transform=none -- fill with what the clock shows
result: 5:46
